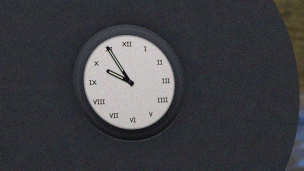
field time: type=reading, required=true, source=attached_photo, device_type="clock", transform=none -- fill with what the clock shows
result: 9:55
